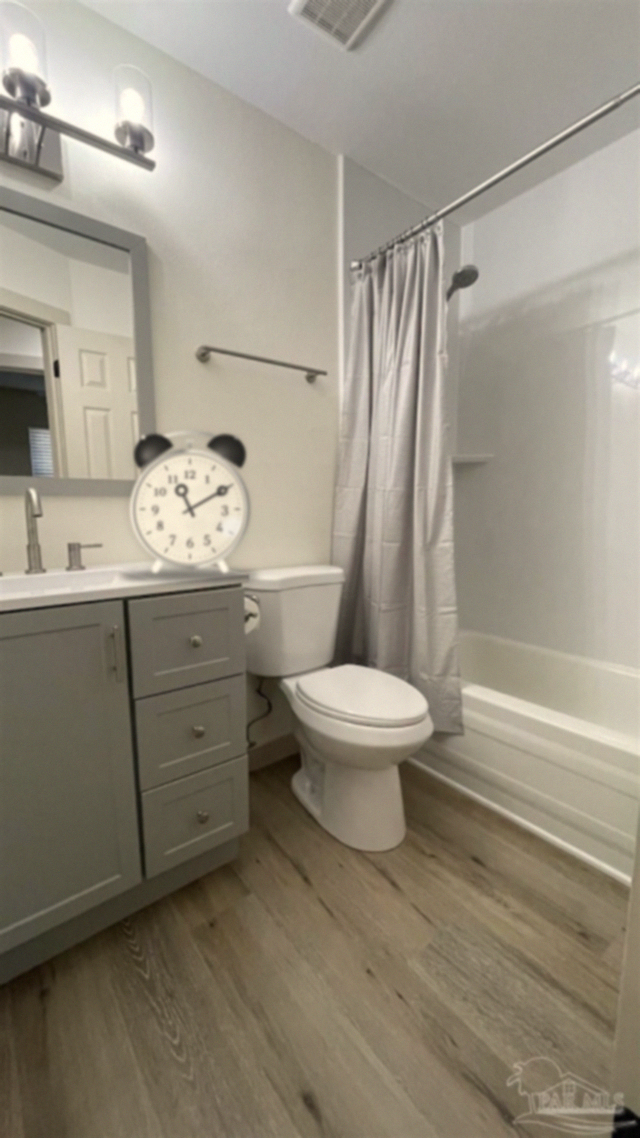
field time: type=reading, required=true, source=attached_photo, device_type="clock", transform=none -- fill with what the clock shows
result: 11:10
